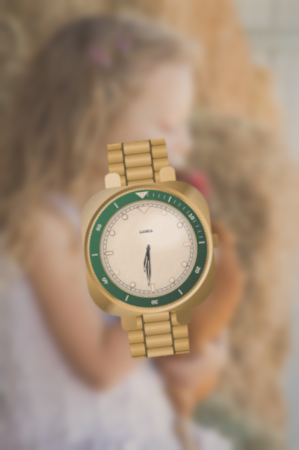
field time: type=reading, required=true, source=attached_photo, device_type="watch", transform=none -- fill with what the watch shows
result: 6:31
